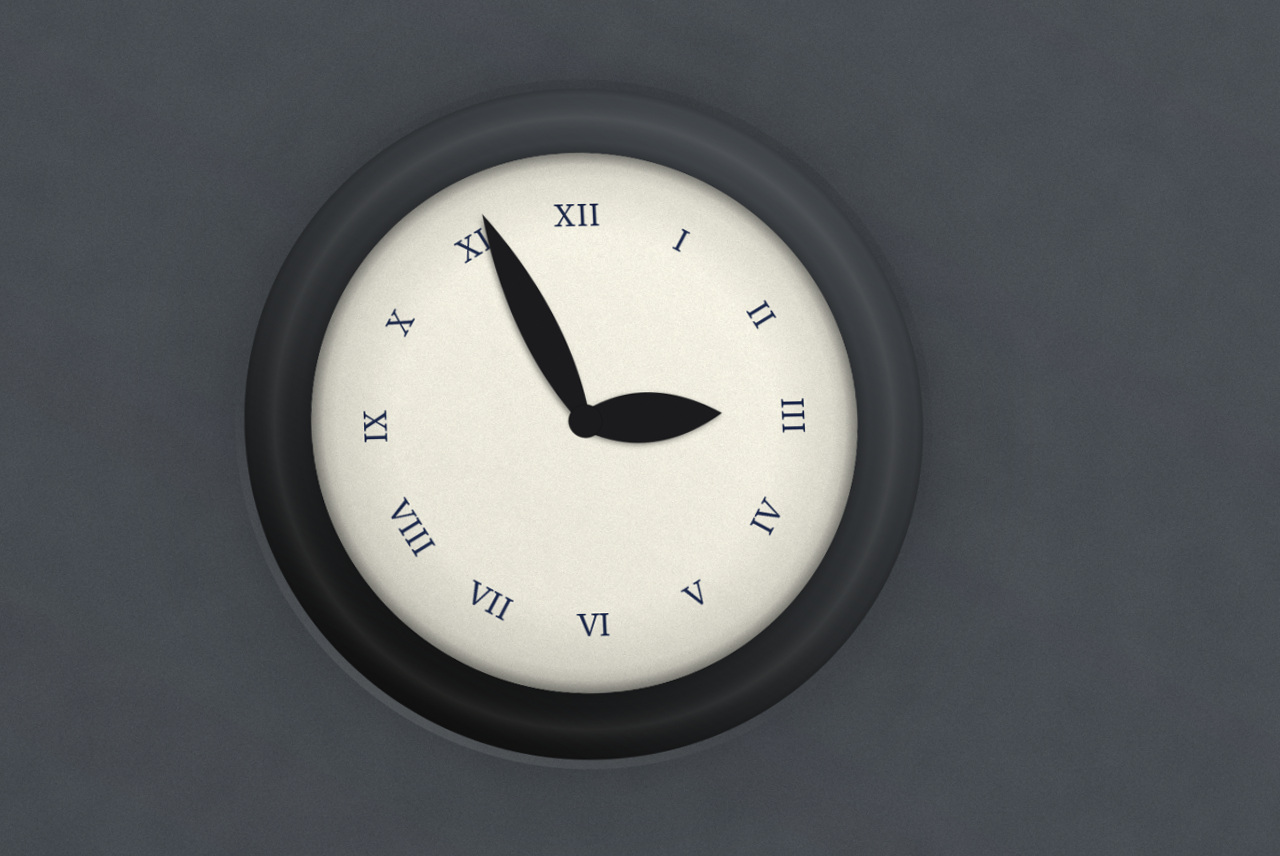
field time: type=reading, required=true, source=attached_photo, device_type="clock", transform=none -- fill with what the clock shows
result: 2:56
